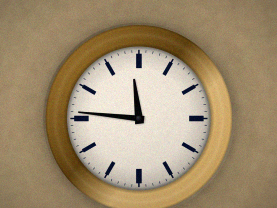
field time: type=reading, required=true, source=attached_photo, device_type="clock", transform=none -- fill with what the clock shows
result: 11:46
